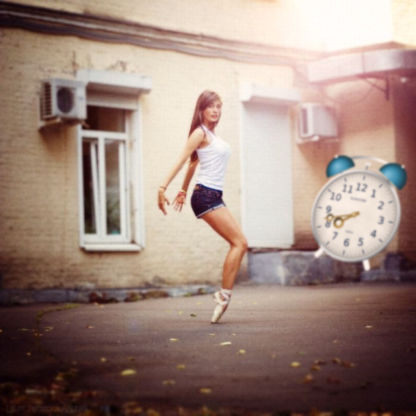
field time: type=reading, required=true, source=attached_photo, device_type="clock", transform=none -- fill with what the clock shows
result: 7:42
